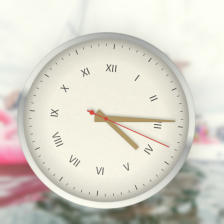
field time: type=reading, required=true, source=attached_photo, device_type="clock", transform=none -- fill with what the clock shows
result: 4:14:18
